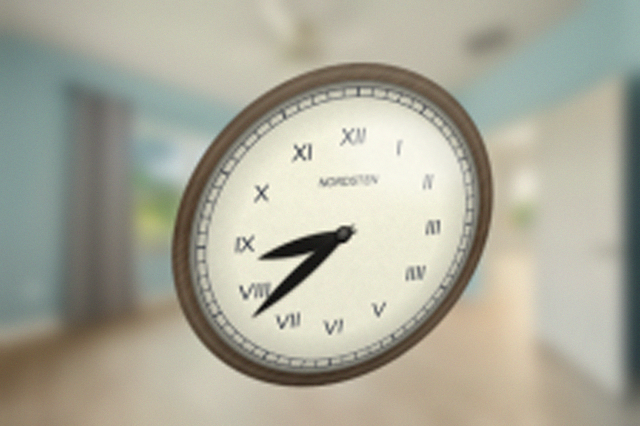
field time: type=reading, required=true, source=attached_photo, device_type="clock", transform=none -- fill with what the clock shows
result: 8:38
